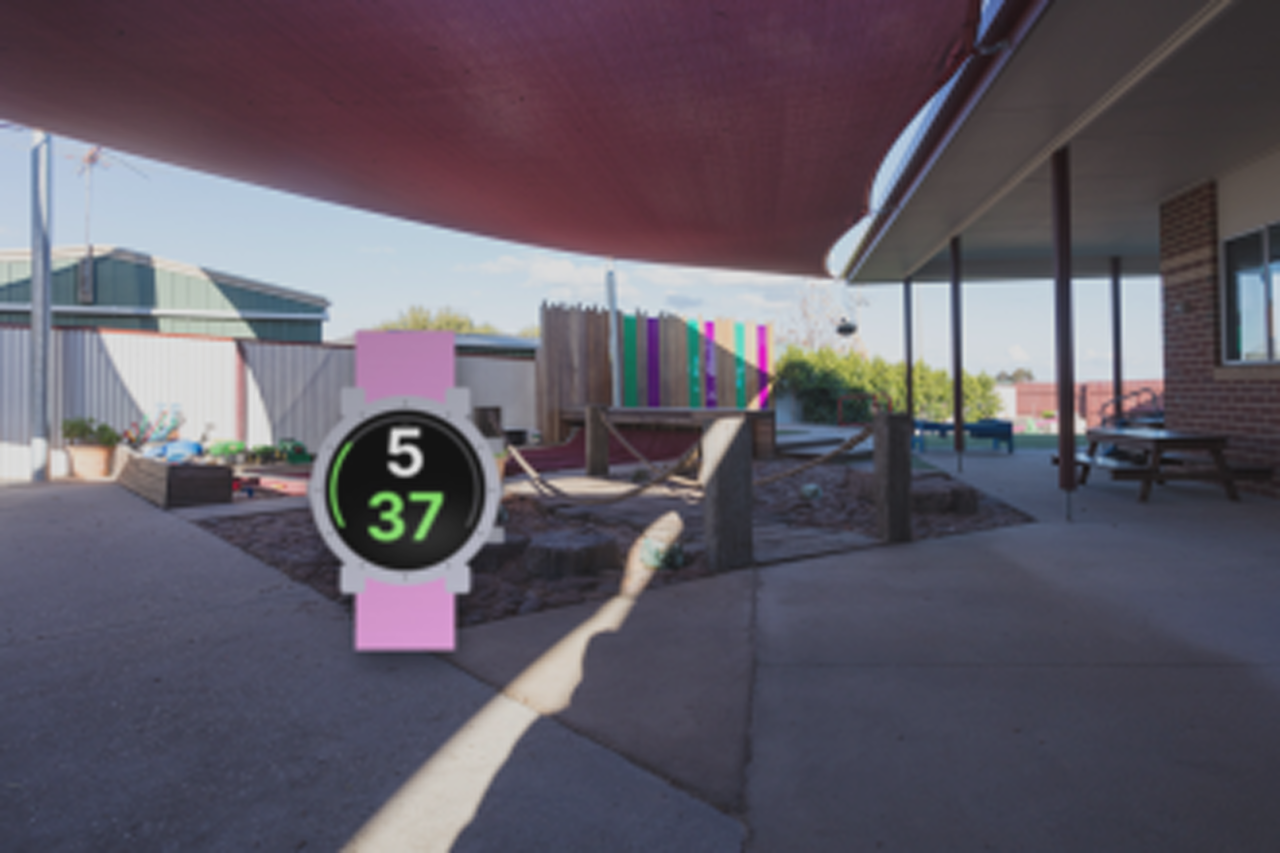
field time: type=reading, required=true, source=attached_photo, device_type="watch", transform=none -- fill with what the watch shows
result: 5:37
